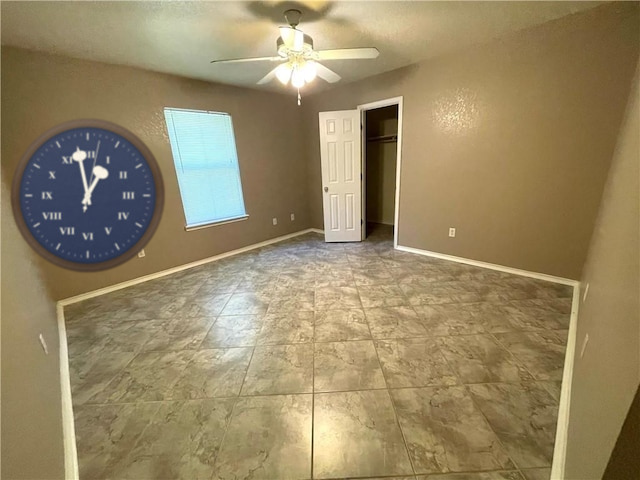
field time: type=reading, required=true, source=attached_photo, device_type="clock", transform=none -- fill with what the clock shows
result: 12:58:02
